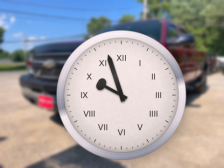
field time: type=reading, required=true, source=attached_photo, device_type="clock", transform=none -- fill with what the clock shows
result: 9:57
